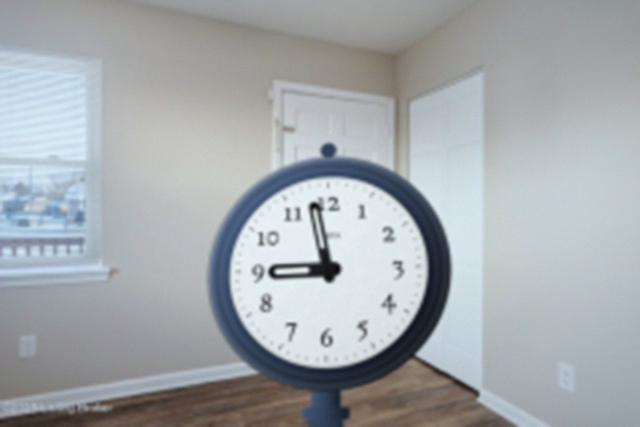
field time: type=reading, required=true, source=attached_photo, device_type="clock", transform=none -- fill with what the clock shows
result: 8:58
